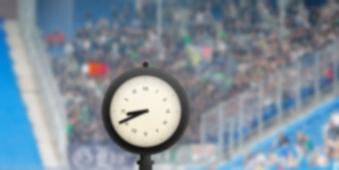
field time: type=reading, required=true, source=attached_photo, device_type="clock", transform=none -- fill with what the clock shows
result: 8:41
